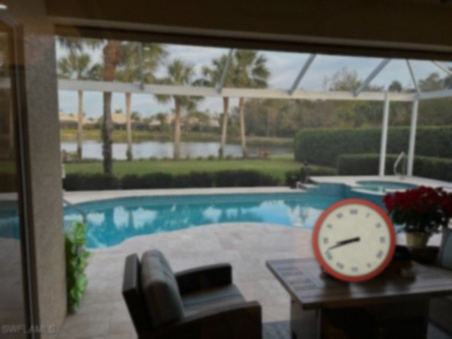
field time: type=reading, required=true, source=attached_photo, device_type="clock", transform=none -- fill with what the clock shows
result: 8:42
